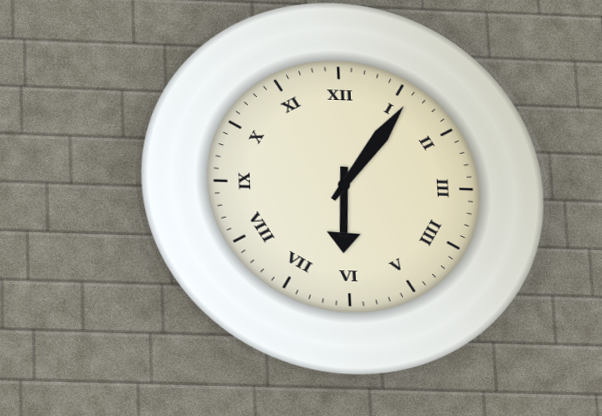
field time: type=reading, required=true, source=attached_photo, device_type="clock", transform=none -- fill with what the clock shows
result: 6:06
